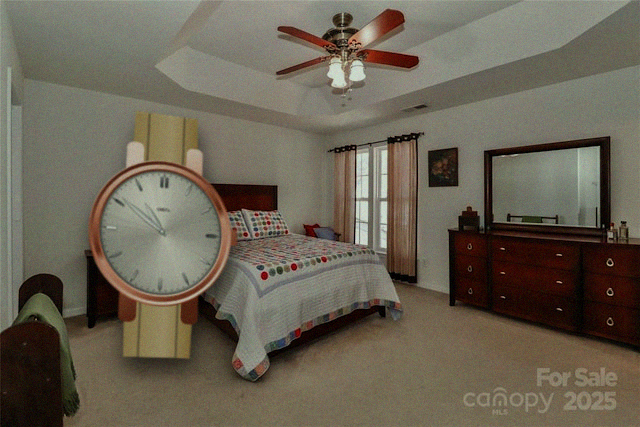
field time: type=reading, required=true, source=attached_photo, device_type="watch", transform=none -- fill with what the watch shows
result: 10:51
